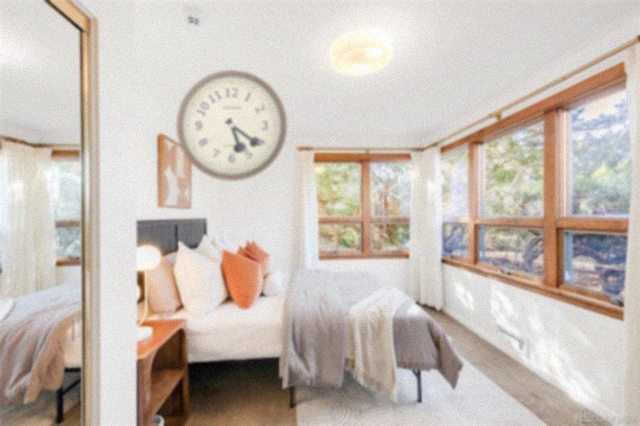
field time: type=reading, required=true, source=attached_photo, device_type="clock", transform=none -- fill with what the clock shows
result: 5:21
